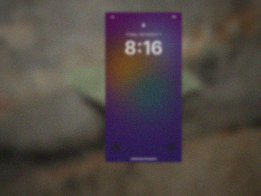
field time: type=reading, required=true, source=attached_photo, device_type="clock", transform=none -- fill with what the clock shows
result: 8:16
